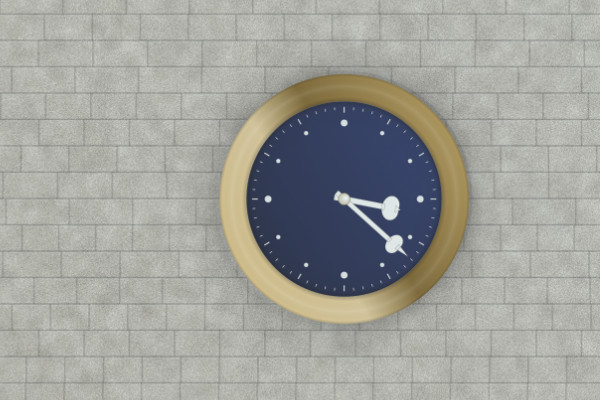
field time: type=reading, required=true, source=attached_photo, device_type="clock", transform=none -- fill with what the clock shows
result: 3:22
